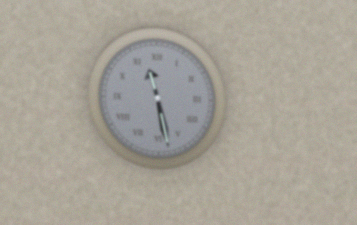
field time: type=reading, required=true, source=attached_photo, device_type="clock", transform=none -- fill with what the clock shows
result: 11:28
